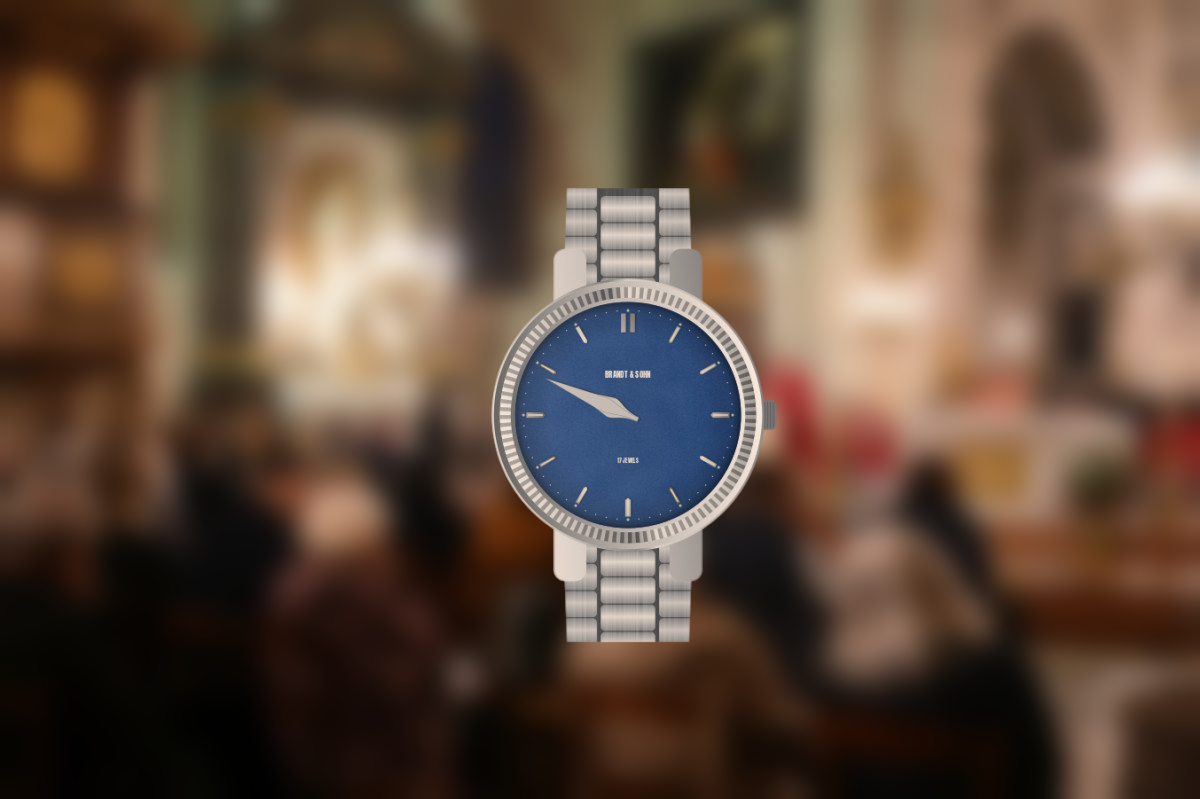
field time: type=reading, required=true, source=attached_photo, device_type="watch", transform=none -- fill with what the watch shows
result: 9:49
